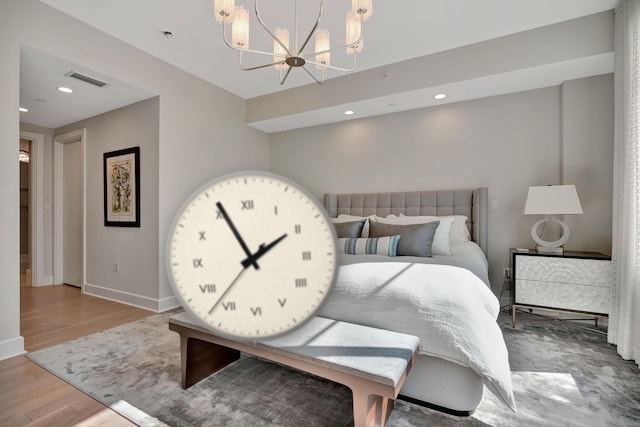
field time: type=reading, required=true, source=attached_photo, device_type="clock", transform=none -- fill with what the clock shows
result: 1:55:37
